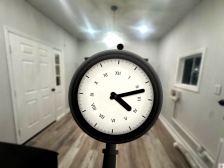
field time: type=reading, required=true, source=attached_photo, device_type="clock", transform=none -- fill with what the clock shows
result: 4:12
